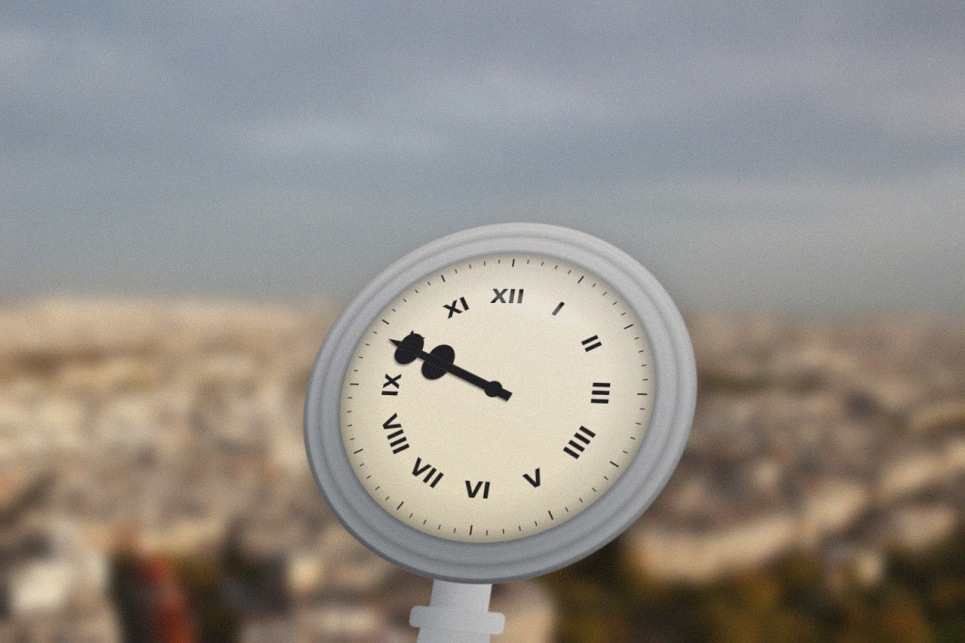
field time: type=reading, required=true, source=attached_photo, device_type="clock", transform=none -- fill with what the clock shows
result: 9:49
